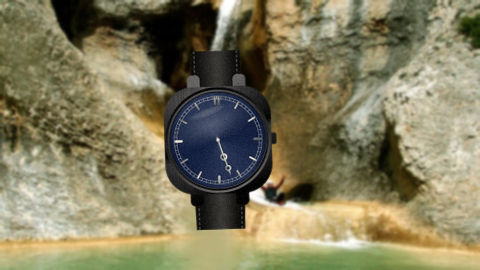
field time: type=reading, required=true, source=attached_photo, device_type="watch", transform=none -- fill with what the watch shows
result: 5:27
